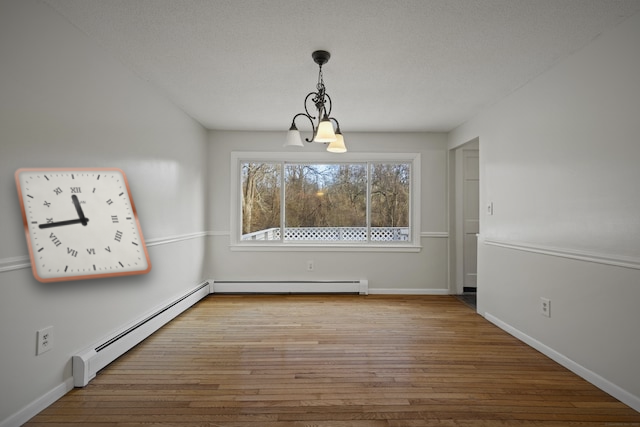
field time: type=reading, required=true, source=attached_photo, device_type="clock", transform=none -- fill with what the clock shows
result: 11:44
